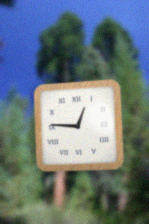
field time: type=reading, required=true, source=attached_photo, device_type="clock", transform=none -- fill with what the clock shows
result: 12:46
